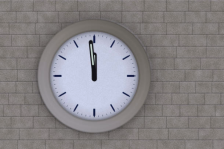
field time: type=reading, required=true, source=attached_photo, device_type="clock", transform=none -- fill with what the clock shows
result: 11:59
